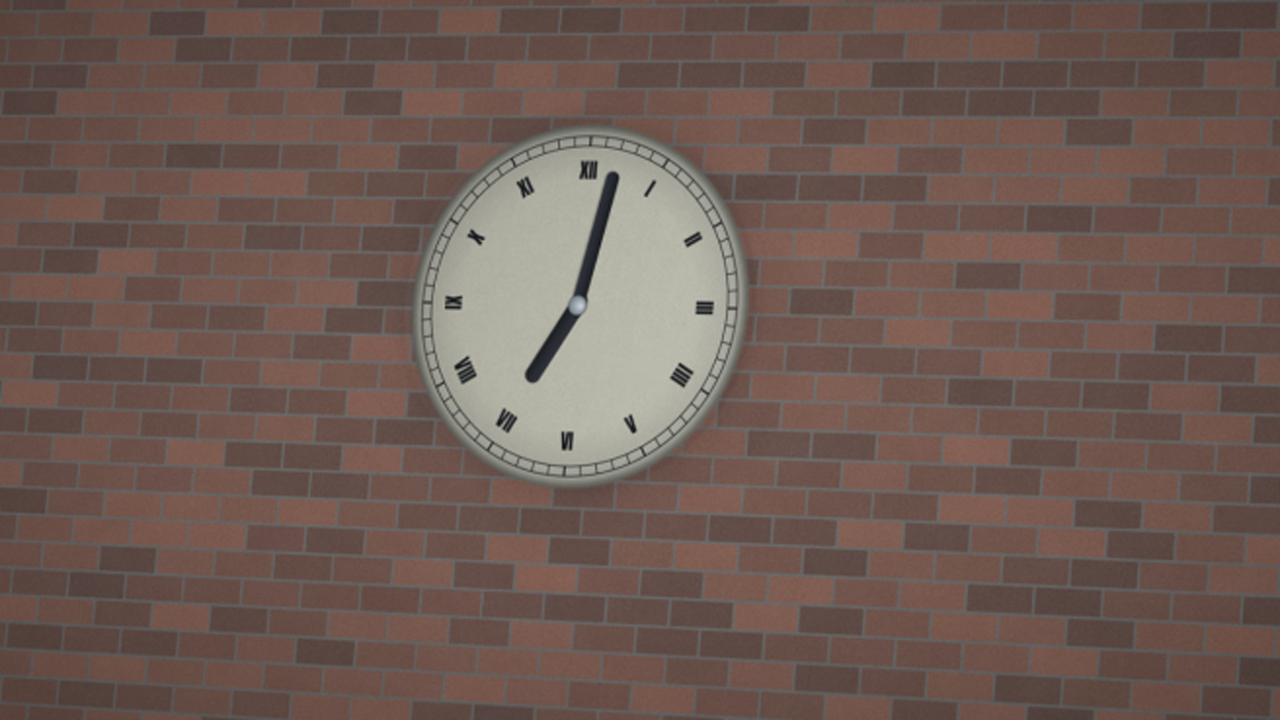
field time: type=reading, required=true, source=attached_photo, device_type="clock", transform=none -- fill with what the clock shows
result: 7:02
